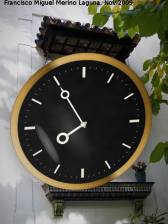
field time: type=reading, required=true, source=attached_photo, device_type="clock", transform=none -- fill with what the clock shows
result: 7:55
